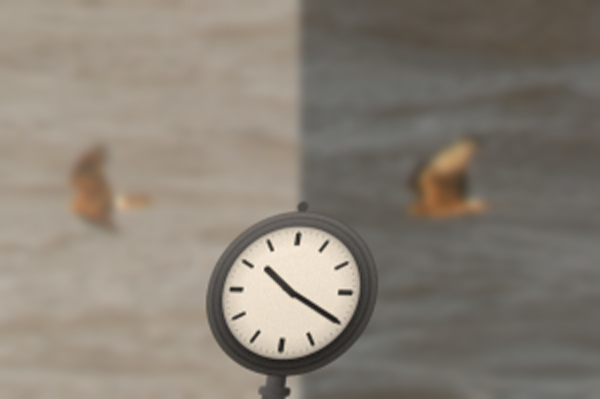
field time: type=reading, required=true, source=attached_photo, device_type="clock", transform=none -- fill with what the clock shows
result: 10:20
